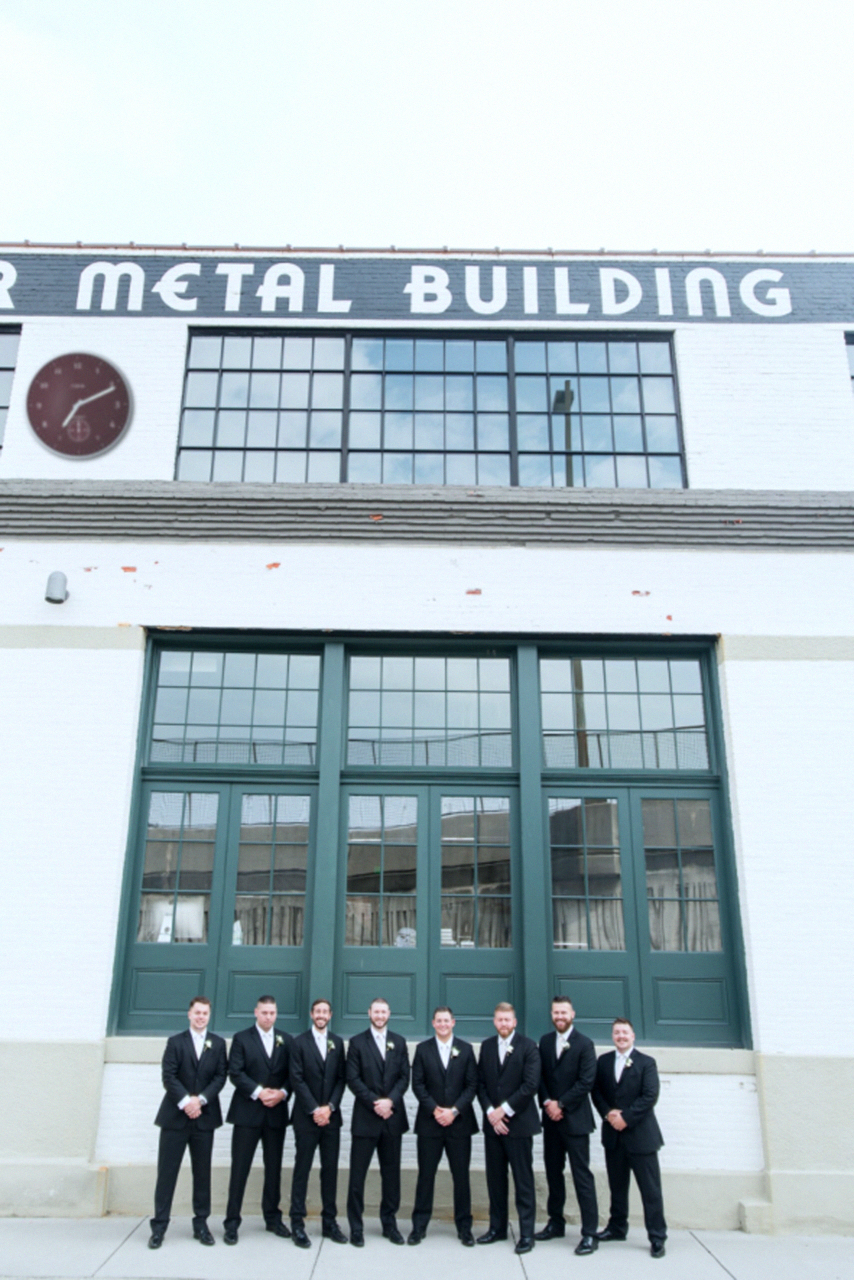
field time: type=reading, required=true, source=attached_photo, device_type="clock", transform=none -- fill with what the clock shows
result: 7:11
